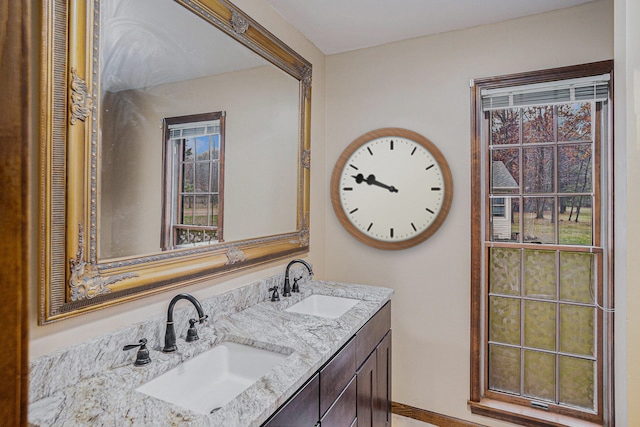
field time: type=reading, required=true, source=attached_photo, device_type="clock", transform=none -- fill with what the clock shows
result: 9:48
